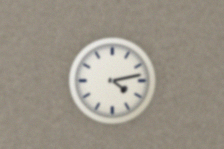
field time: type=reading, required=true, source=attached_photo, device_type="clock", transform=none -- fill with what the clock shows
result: 4:13
